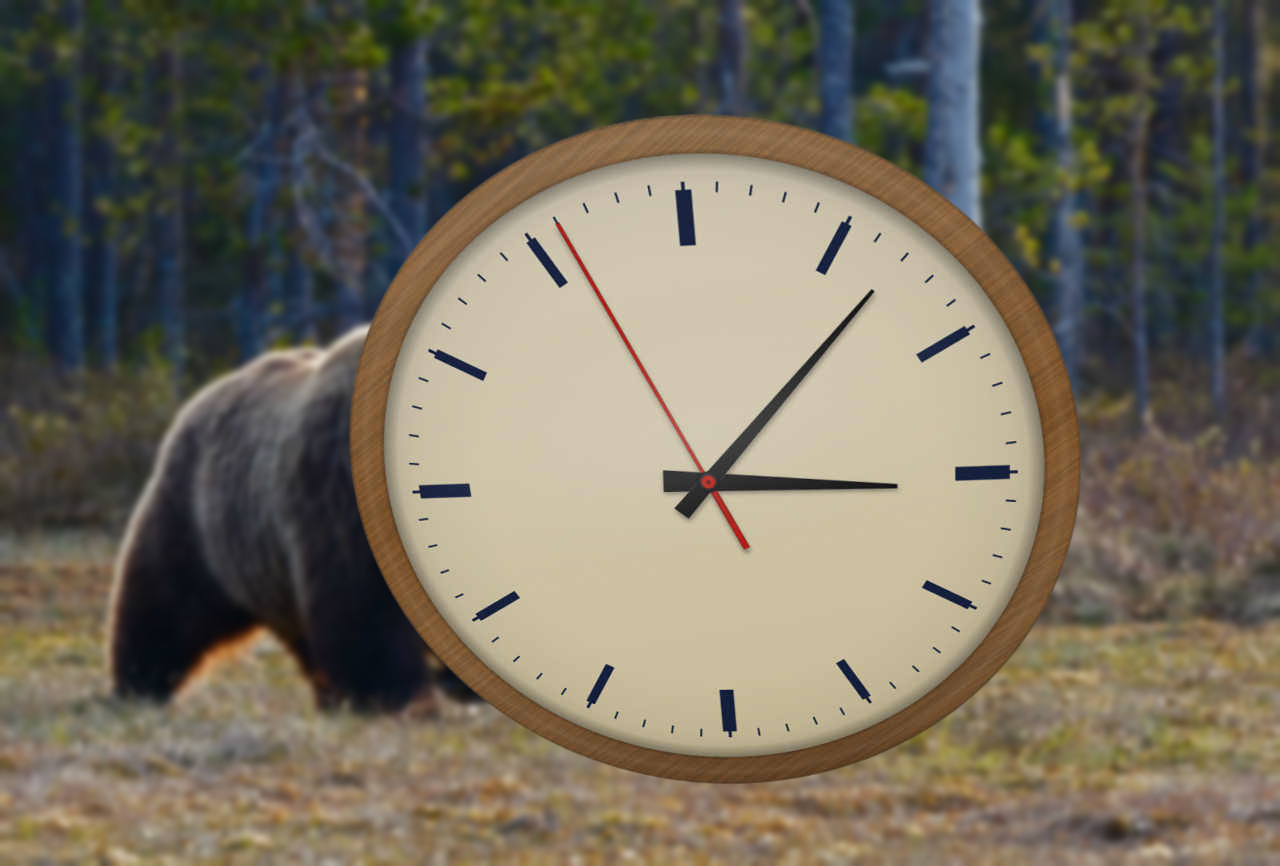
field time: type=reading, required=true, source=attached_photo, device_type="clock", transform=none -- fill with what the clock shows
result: 3:06:56
